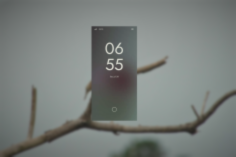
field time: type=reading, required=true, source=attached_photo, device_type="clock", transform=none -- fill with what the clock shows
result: 6:55
